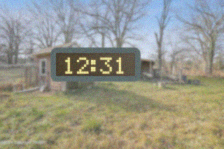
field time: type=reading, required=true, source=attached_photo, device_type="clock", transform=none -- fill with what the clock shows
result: 12:31
